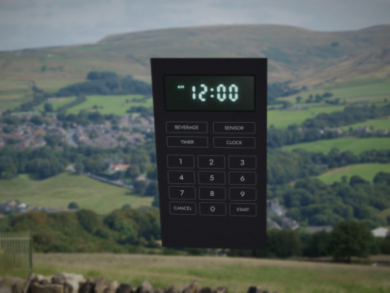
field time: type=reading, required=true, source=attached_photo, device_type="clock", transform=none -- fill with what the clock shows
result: 12:00
